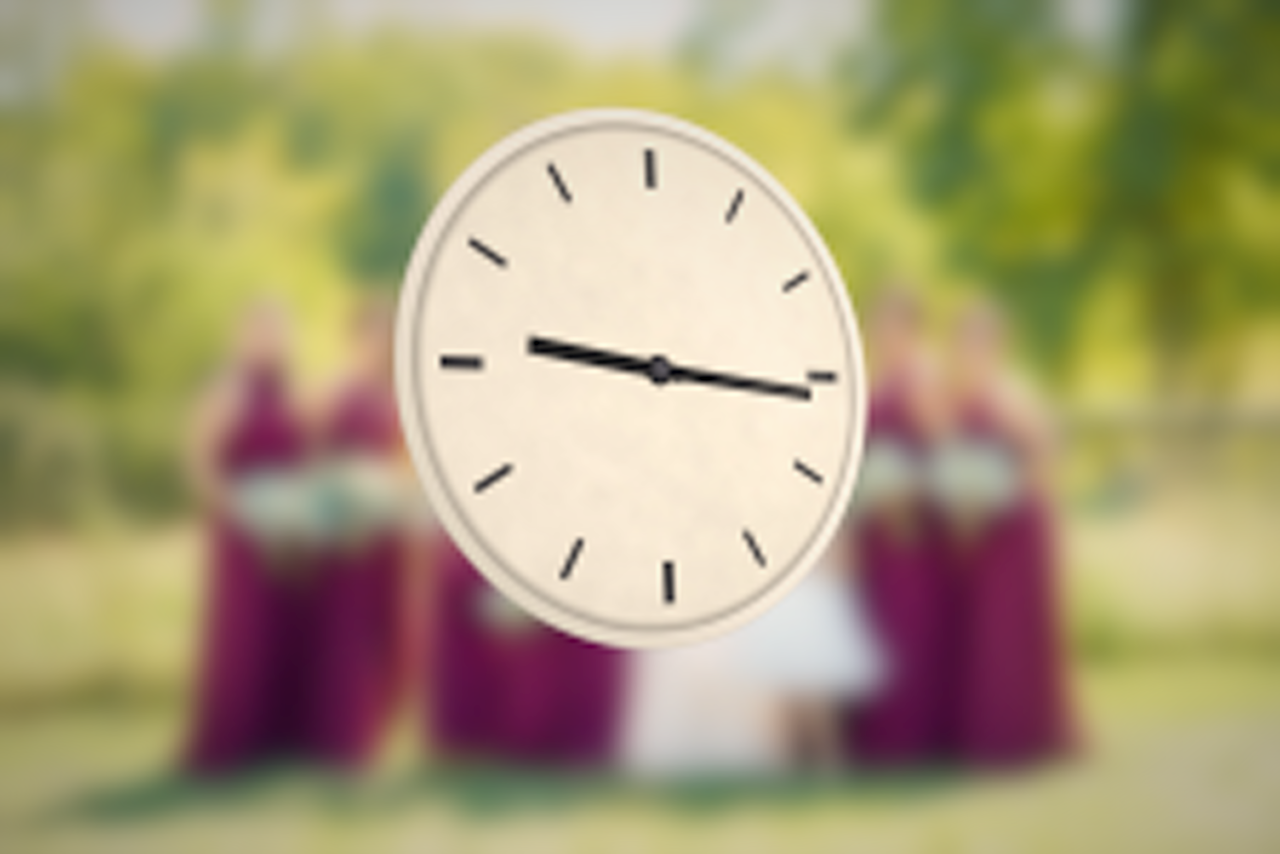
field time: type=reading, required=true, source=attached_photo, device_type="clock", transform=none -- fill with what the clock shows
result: 9:16
